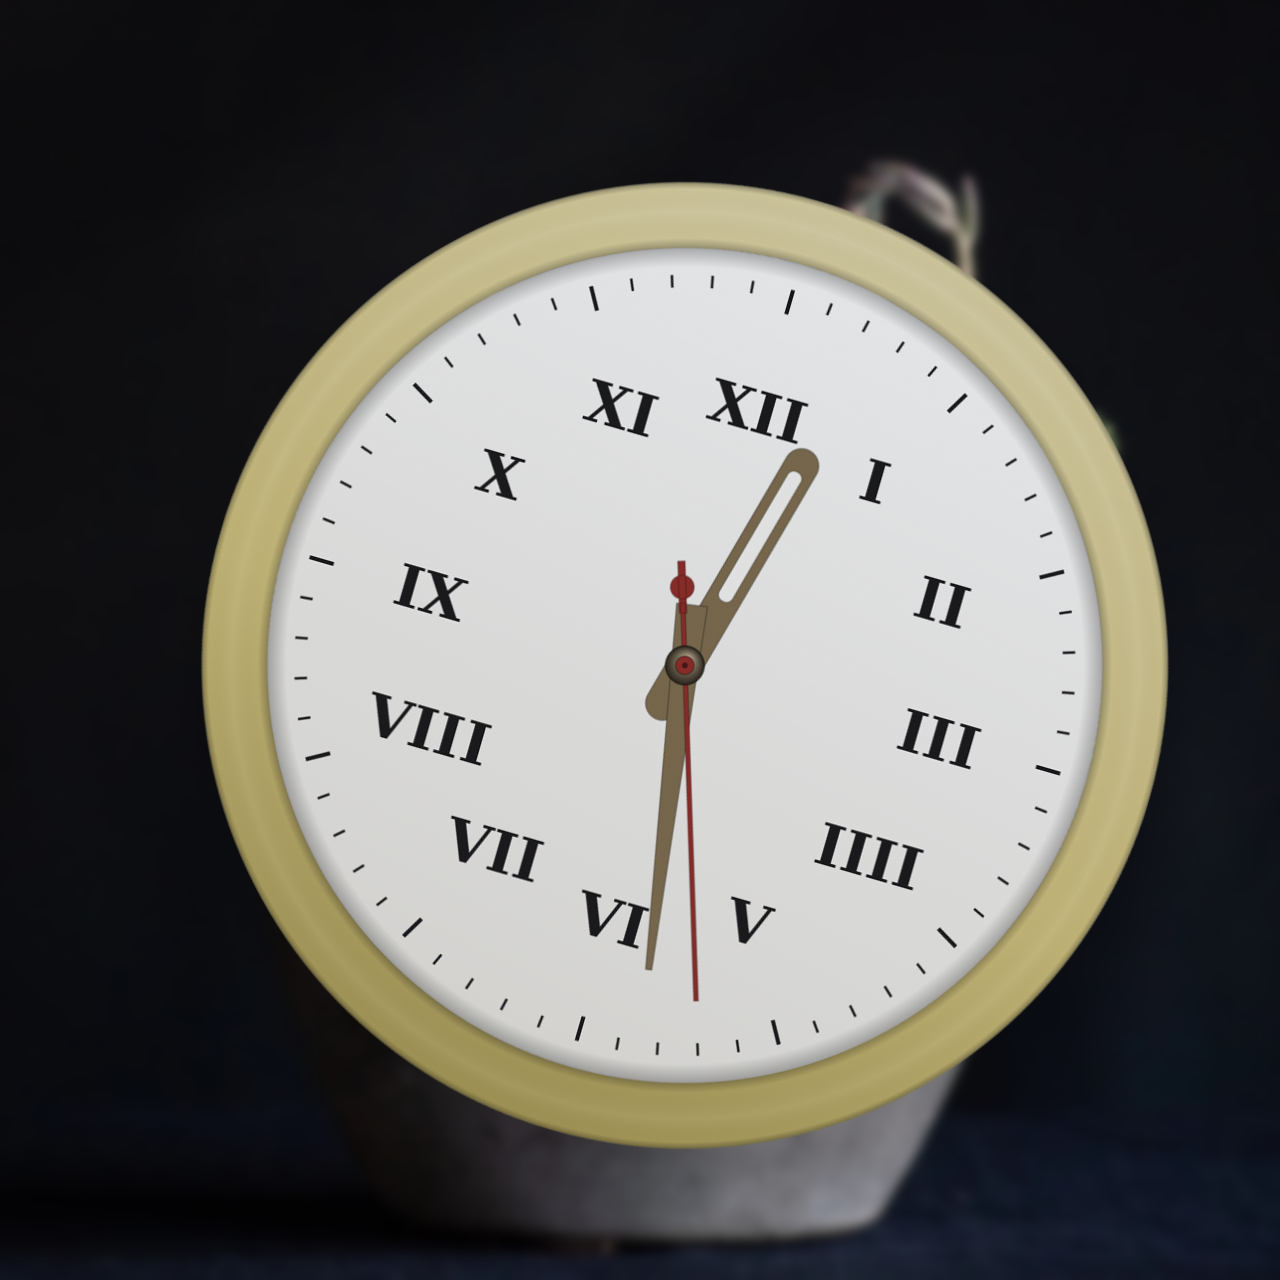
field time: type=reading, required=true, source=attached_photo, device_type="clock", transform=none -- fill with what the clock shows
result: 12:28:27
